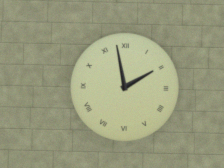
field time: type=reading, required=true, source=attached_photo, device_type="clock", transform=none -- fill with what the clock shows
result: 1:58
